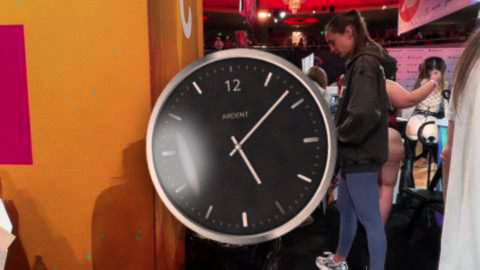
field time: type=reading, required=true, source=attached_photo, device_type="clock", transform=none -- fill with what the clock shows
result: 5:08
